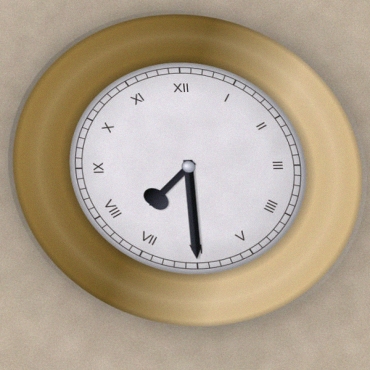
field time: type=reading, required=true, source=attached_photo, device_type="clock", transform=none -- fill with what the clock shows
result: 7:30
